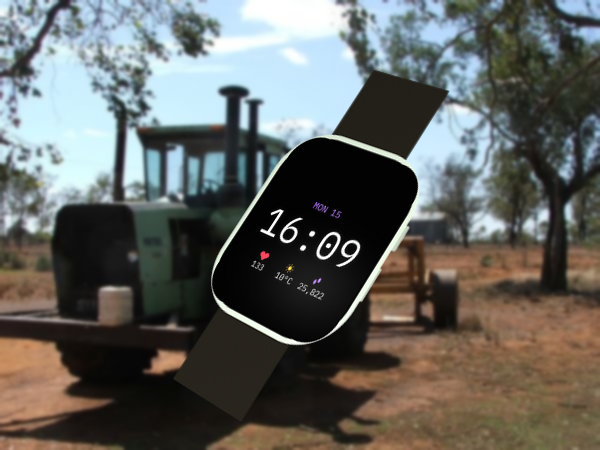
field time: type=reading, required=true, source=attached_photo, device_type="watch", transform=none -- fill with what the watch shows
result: 16:09
